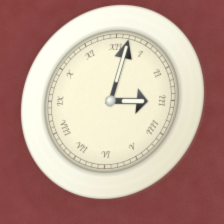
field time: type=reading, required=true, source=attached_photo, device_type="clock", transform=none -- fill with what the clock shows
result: 3:02
